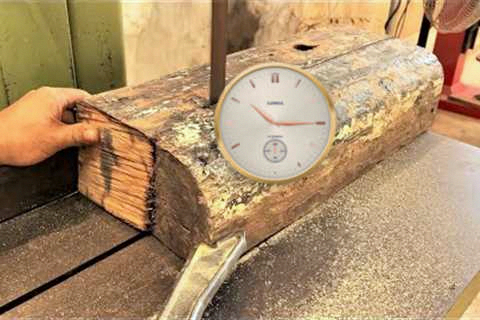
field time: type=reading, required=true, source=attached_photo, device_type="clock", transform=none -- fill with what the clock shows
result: 10:15
